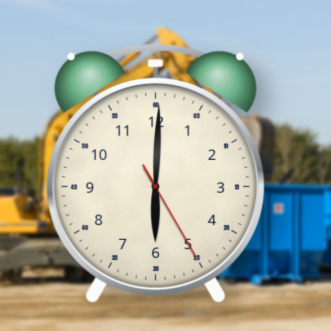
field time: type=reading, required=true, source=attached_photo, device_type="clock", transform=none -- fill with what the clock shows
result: 6:00:25
